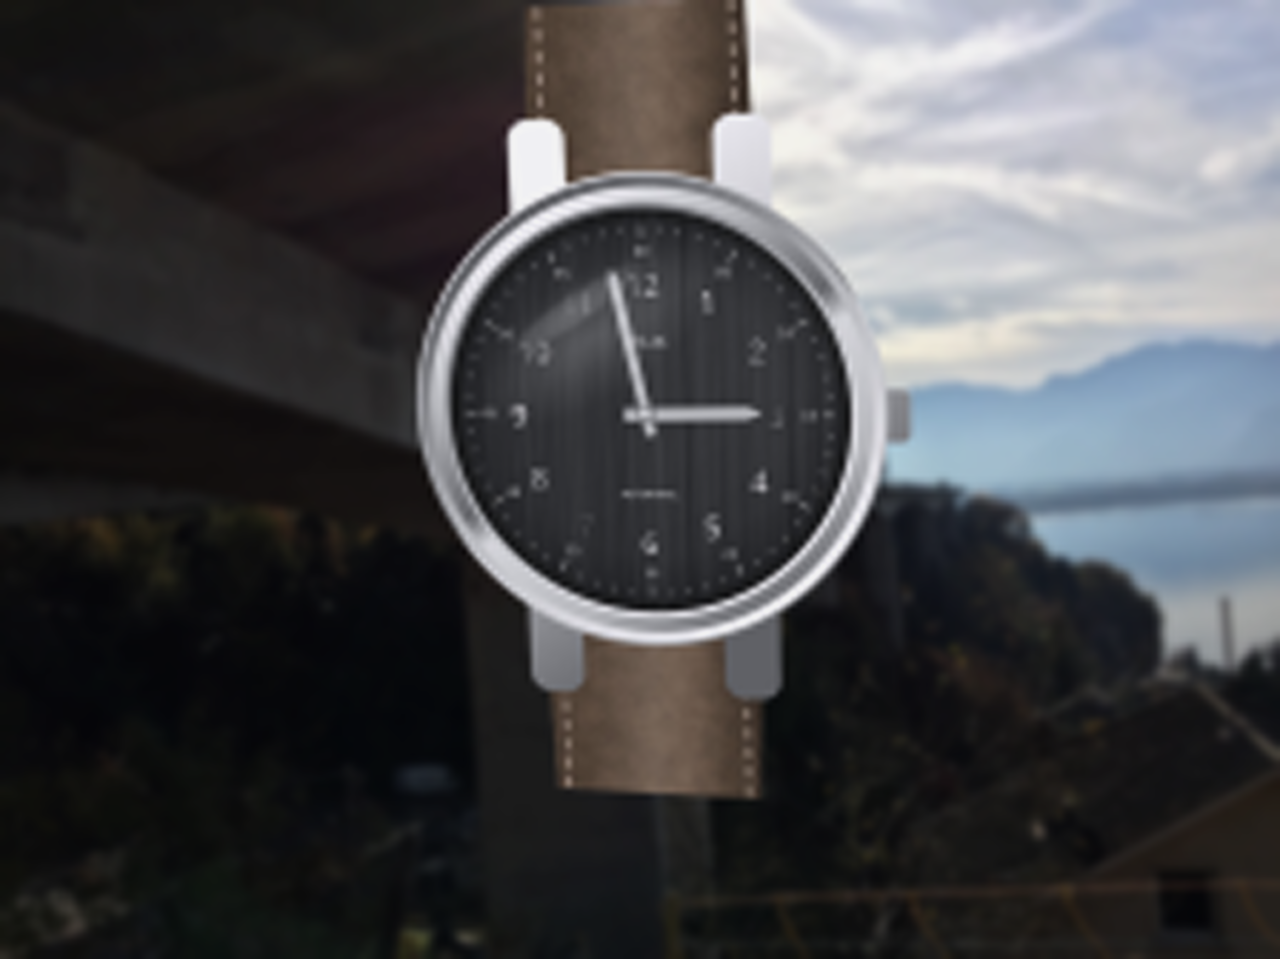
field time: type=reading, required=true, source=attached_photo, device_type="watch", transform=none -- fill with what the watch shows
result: 2:58
